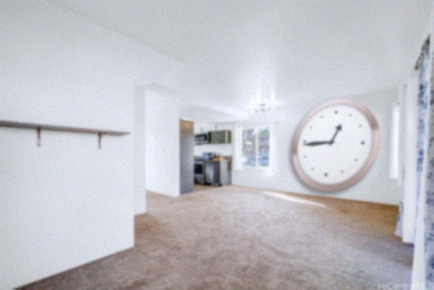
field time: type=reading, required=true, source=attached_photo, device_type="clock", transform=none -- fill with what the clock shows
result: 12:44
